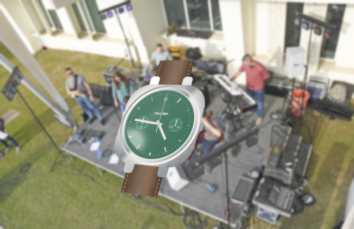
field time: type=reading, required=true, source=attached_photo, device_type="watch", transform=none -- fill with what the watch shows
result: 4:46
